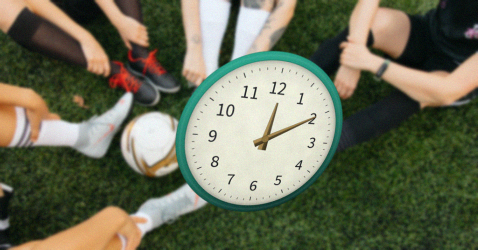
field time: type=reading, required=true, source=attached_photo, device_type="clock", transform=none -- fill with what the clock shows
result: 12:10
